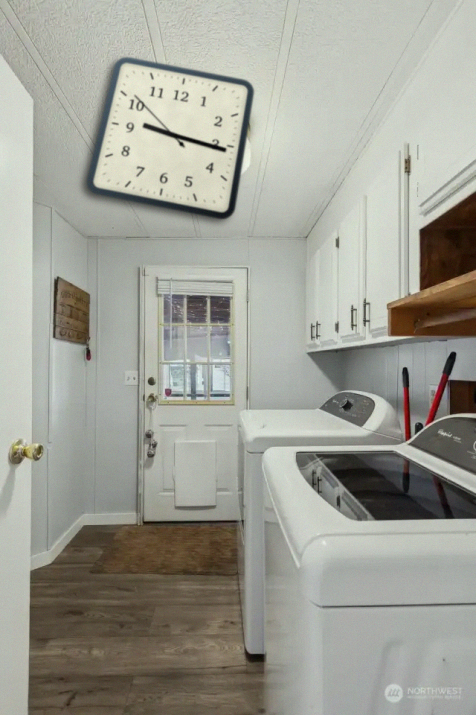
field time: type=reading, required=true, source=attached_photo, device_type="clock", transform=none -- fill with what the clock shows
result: 9:15:51
